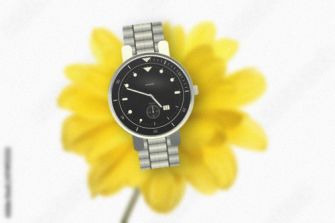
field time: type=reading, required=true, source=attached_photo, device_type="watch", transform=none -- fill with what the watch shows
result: 4:49
